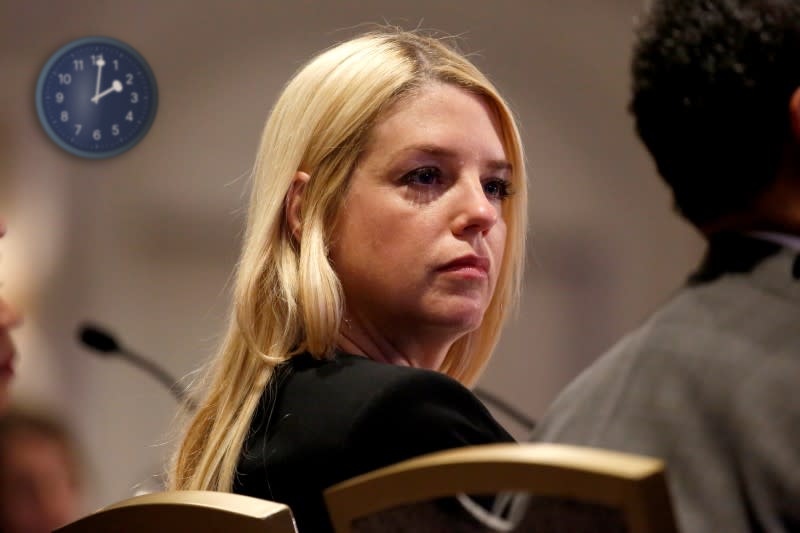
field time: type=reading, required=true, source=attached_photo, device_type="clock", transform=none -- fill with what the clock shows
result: 2:01
